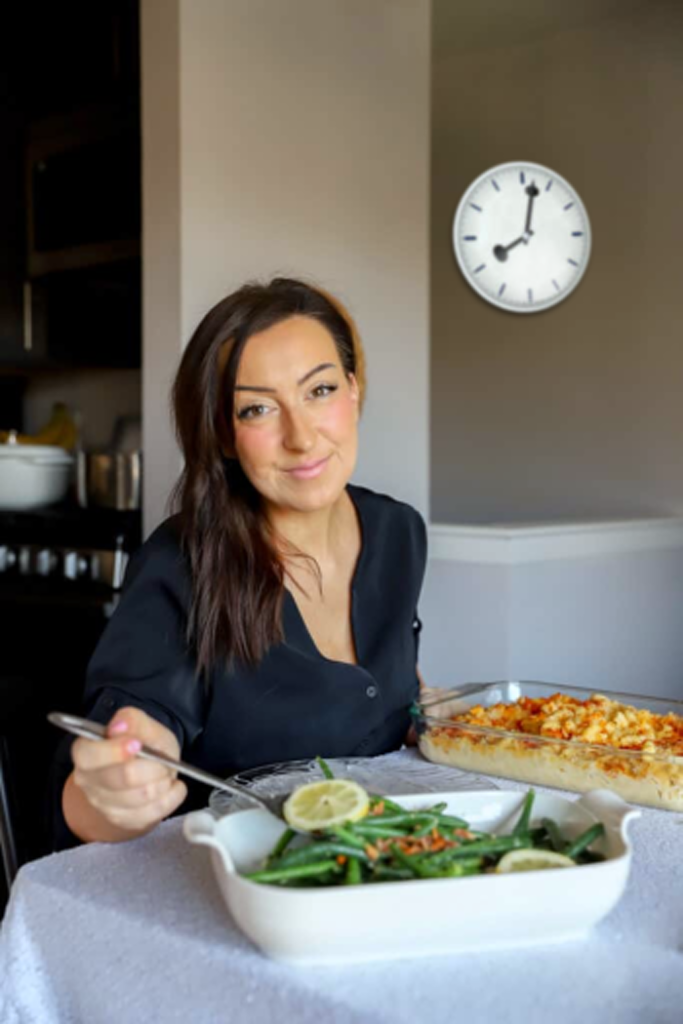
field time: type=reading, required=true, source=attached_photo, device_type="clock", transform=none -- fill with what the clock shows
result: 8:02
